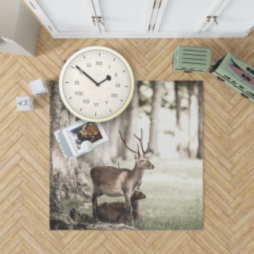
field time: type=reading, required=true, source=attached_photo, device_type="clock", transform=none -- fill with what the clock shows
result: 1:51
